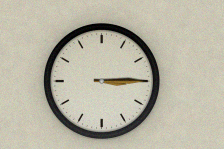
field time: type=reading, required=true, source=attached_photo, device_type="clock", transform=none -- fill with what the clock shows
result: 3:15
